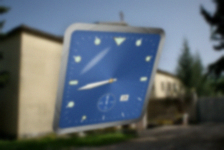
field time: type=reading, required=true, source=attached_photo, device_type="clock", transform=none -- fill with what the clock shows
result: 8:43
